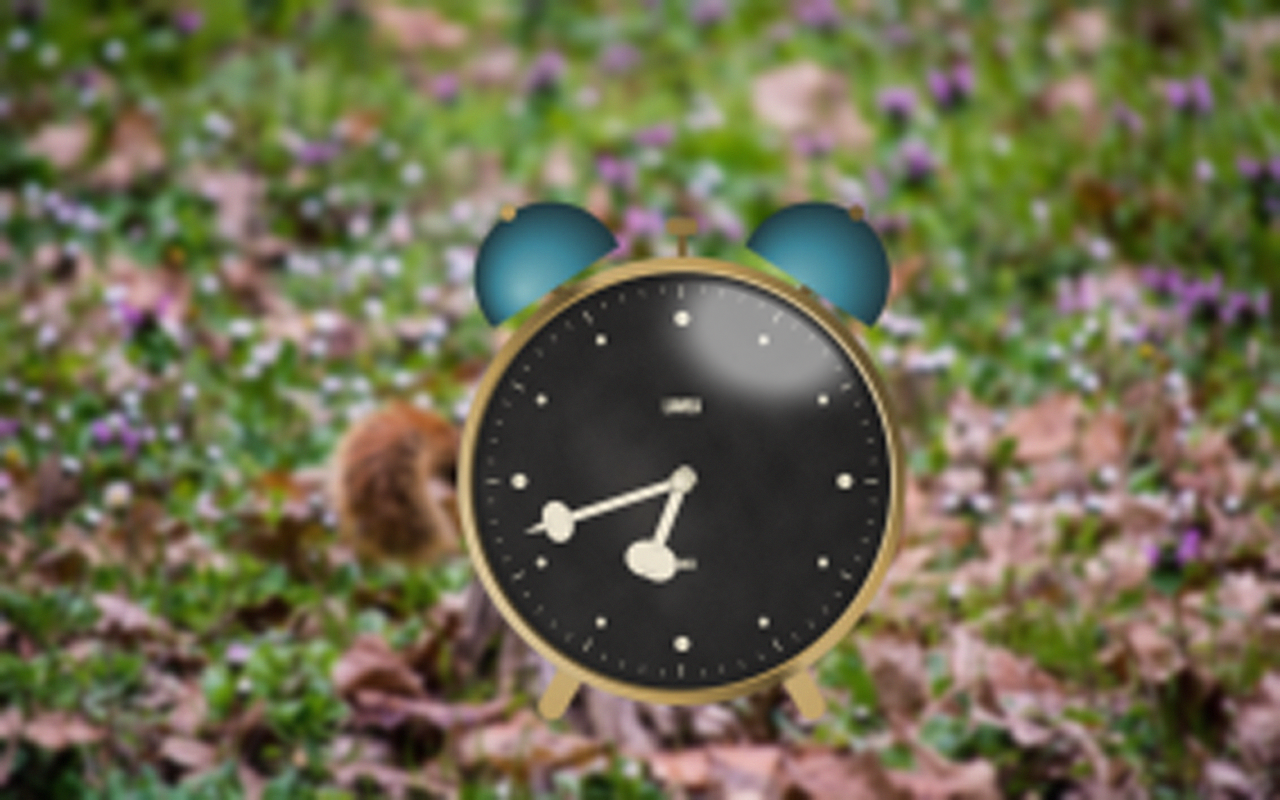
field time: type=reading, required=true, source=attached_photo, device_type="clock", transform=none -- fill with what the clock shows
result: 6:42
